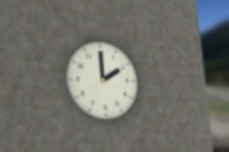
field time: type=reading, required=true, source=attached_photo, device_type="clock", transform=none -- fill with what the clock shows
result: 2:00
